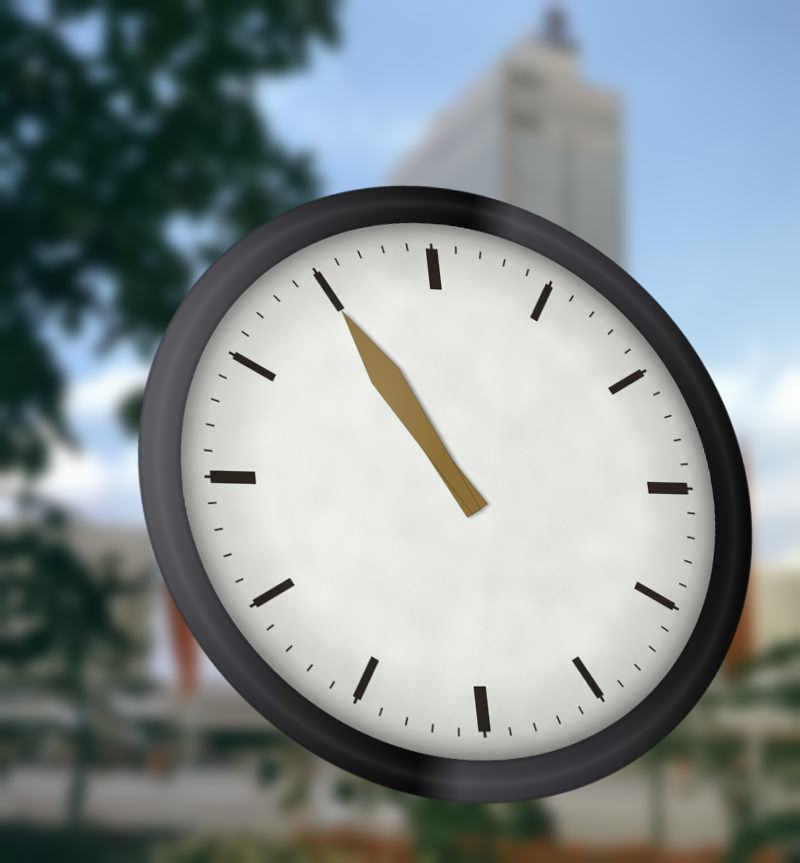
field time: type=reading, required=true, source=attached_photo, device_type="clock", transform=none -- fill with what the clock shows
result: 10:55
